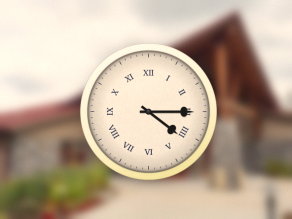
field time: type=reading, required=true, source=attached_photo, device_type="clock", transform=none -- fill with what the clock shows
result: 4:15
